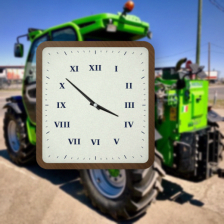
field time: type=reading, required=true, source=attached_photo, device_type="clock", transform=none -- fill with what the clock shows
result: 3:52
